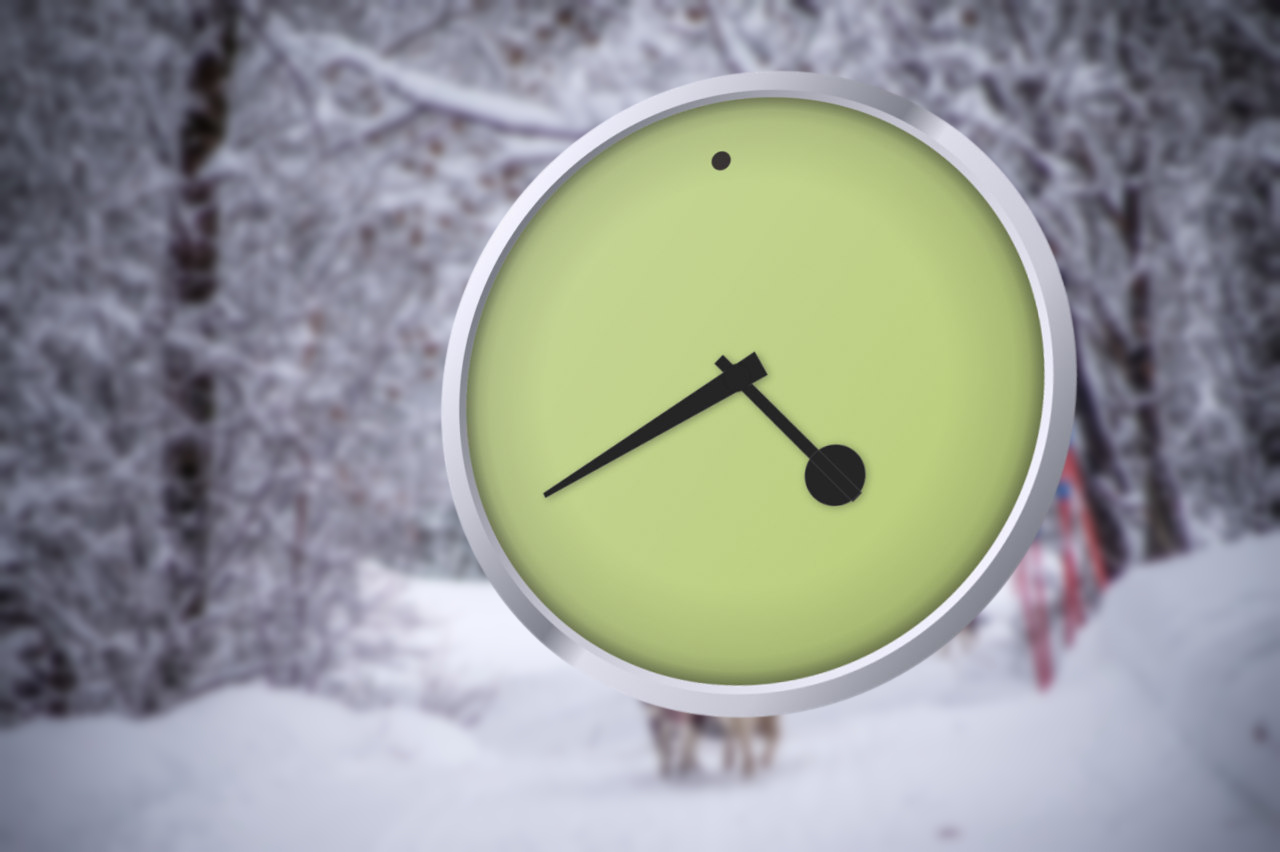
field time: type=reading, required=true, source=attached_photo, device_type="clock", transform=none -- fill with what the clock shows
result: 4:41
